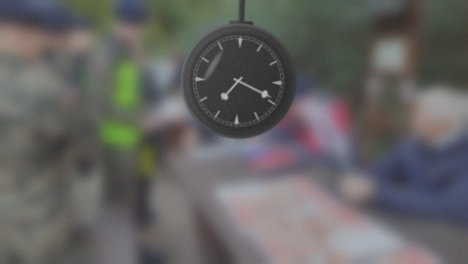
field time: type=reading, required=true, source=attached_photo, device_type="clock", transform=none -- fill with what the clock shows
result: 7:19
